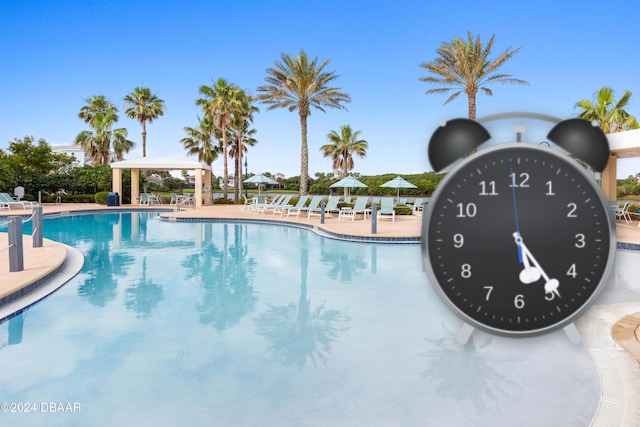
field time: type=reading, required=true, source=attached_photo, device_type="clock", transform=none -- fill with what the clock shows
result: 5:23:59
